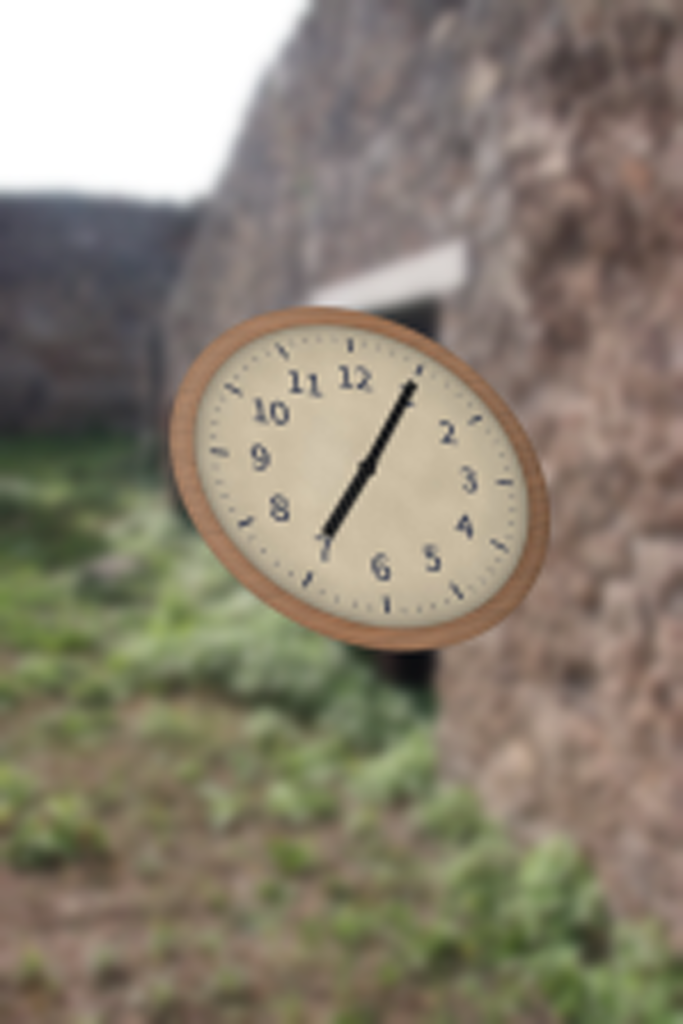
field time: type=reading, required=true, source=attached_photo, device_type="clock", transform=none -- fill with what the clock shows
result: 7:05
